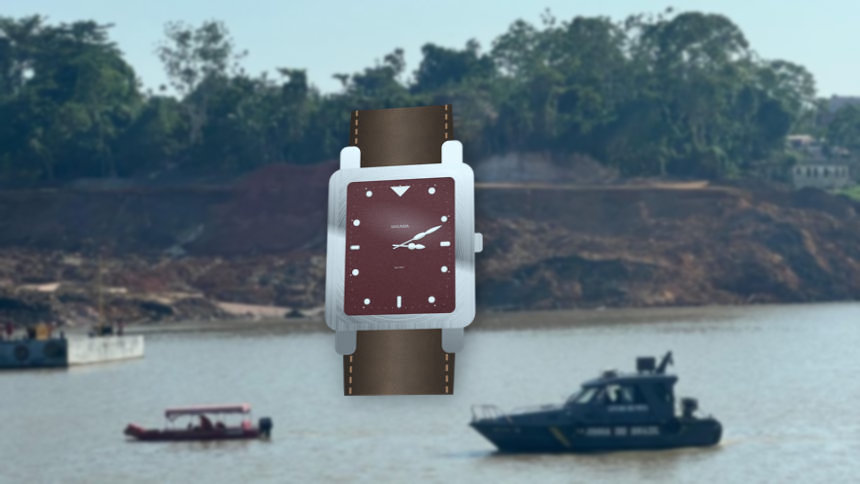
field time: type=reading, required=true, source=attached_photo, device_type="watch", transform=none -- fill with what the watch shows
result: 3:11
